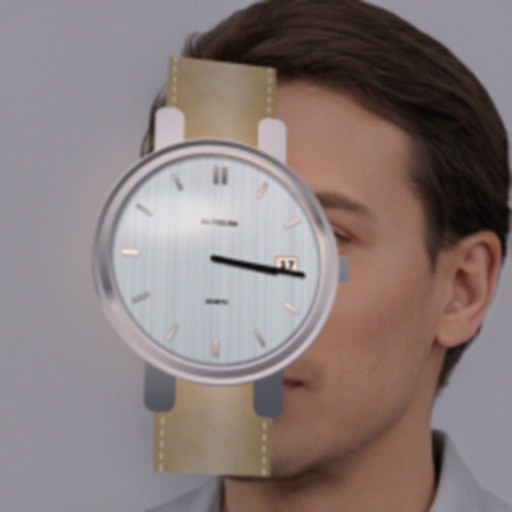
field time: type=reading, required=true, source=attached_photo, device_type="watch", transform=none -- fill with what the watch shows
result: 3:16
